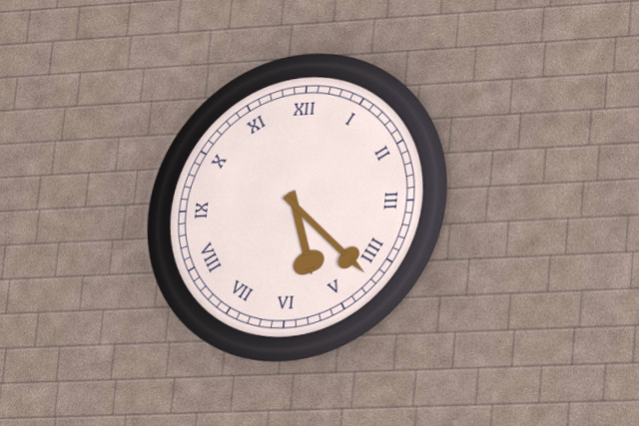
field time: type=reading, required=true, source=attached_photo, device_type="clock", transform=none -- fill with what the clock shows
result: 5:22
